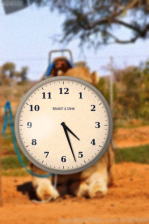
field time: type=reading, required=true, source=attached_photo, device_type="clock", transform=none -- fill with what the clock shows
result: 4:27
